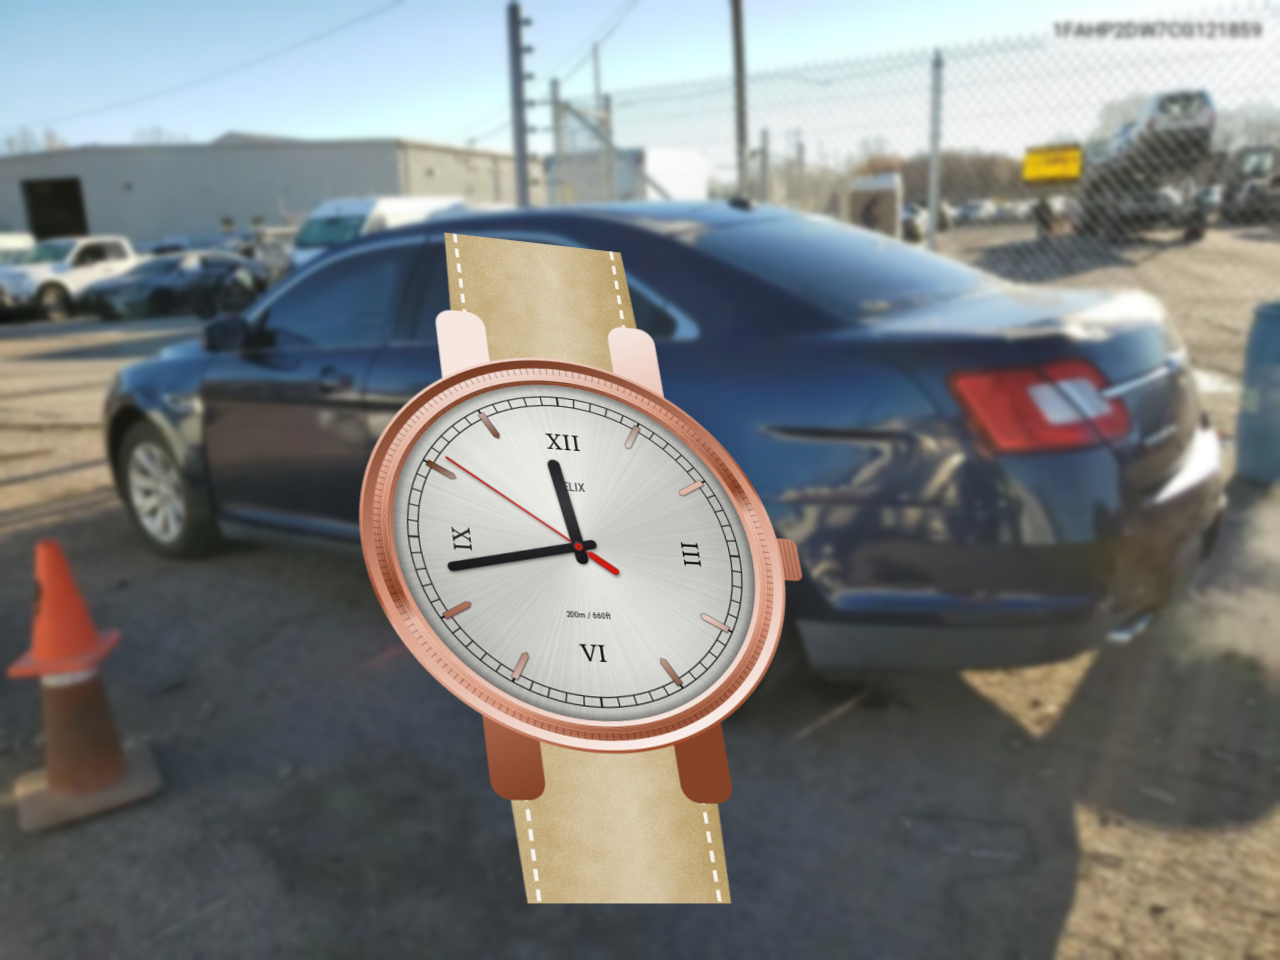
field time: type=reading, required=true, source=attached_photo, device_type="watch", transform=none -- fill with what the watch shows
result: 11:42:51
